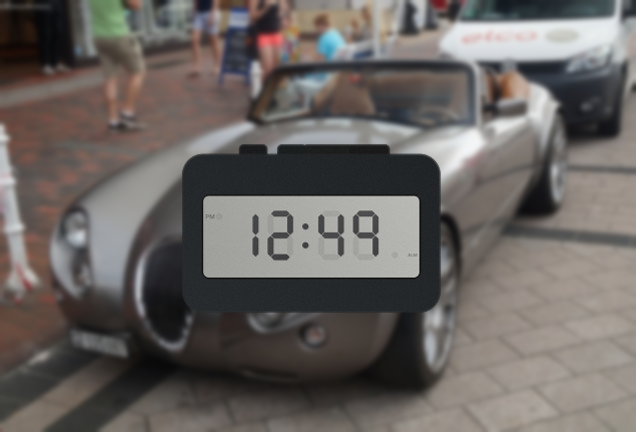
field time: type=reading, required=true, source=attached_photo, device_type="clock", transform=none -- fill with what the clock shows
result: 12:49
